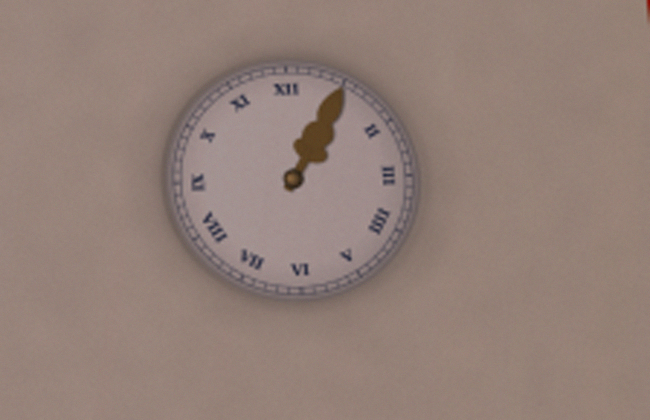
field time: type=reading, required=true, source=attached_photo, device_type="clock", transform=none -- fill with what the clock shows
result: 1:05
